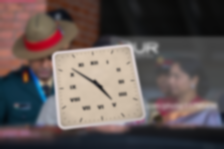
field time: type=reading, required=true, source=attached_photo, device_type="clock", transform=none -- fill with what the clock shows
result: 4:52
